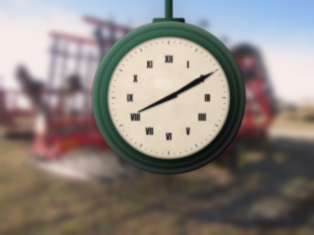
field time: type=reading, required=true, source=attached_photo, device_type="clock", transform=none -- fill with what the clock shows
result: 8:10
